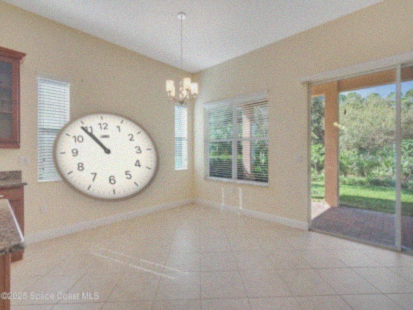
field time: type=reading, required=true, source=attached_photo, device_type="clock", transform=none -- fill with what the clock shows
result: 10:54
